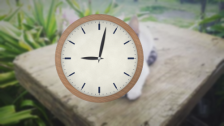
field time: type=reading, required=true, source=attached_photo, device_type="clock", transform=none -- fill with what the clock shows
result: 9:02
